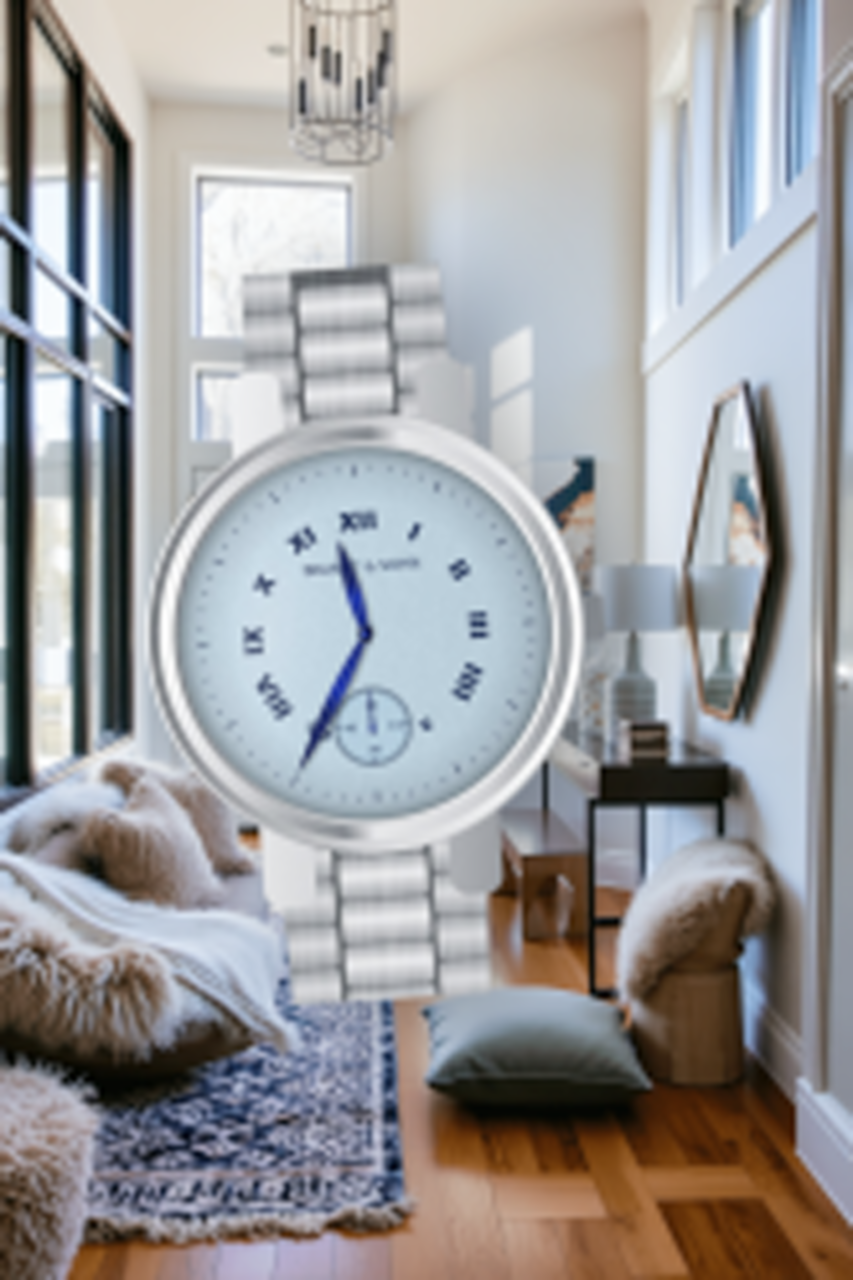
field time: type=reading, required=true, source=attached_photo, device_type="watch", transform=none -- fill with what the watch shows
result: 11:35
